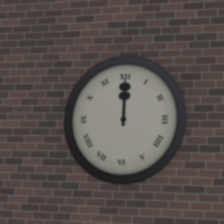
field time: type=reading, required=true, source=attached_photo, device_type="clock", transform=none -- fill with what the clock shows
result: 12:00
